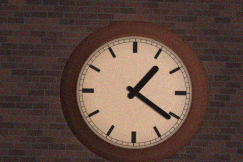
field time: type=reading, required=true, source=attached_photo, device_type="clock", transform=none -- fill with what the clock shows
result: 1:21
